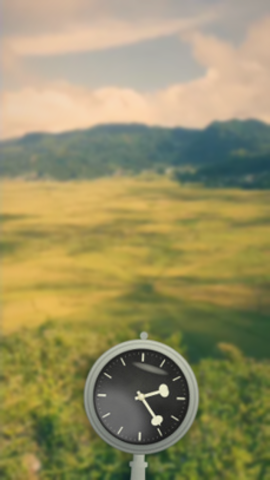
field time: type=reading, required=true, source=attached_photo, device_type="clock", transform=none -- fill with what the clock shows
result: 2:24
